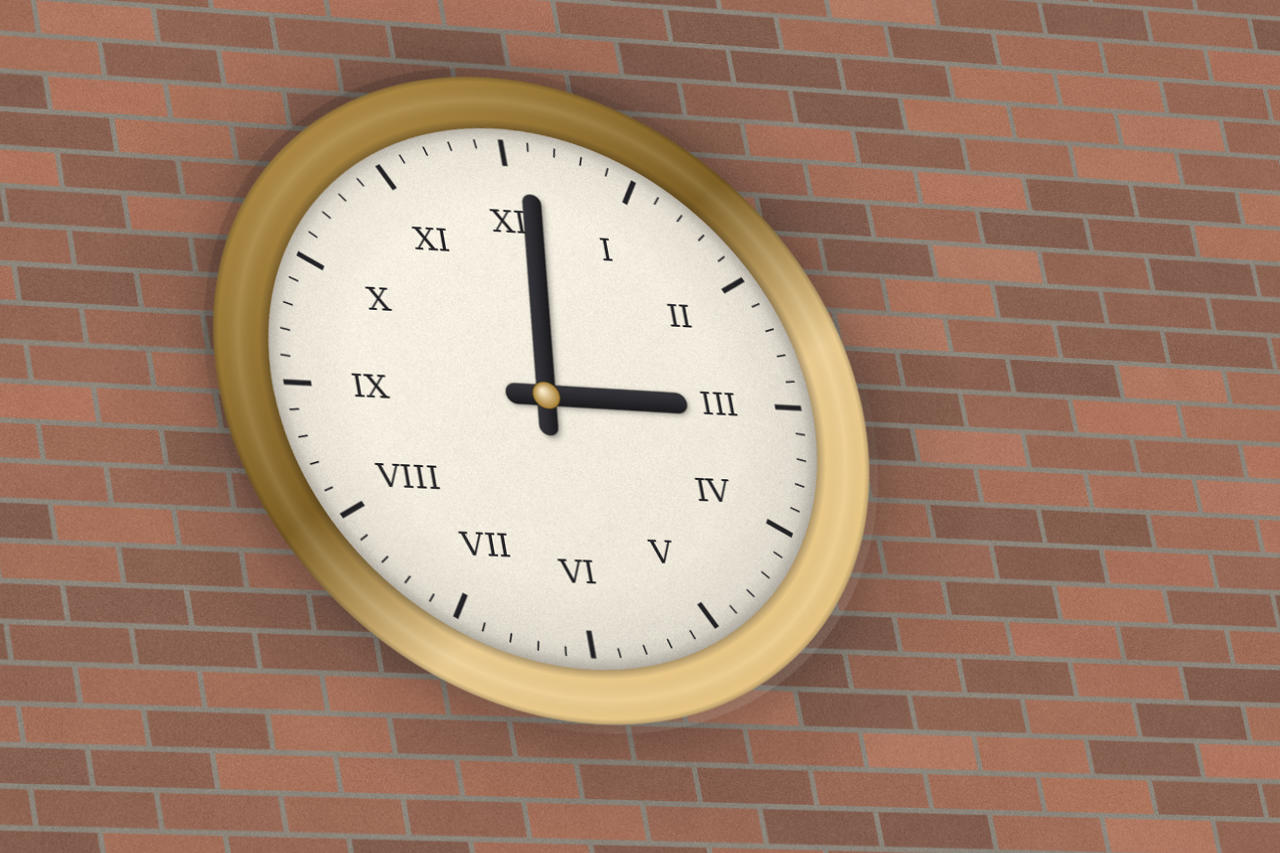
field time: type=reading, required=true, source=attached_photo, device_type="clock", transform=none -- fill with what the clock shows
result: 3:01
